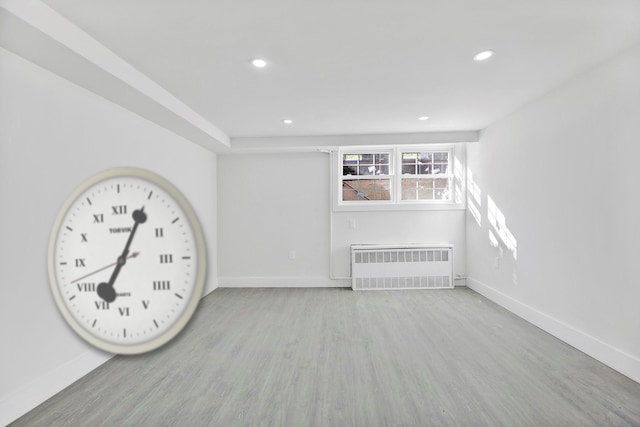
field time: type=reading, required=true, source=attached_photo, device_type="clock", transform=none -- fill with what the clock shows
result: 7:04:42
